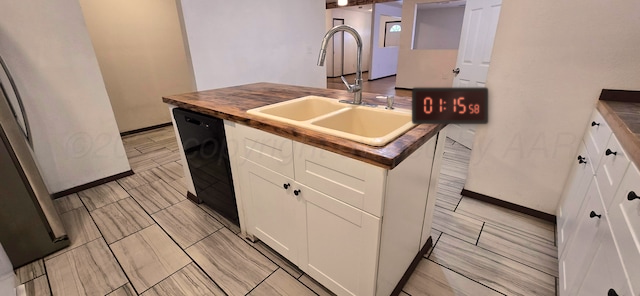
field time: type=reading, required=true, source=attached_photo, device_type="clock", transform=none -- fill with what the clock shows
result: 1:15
